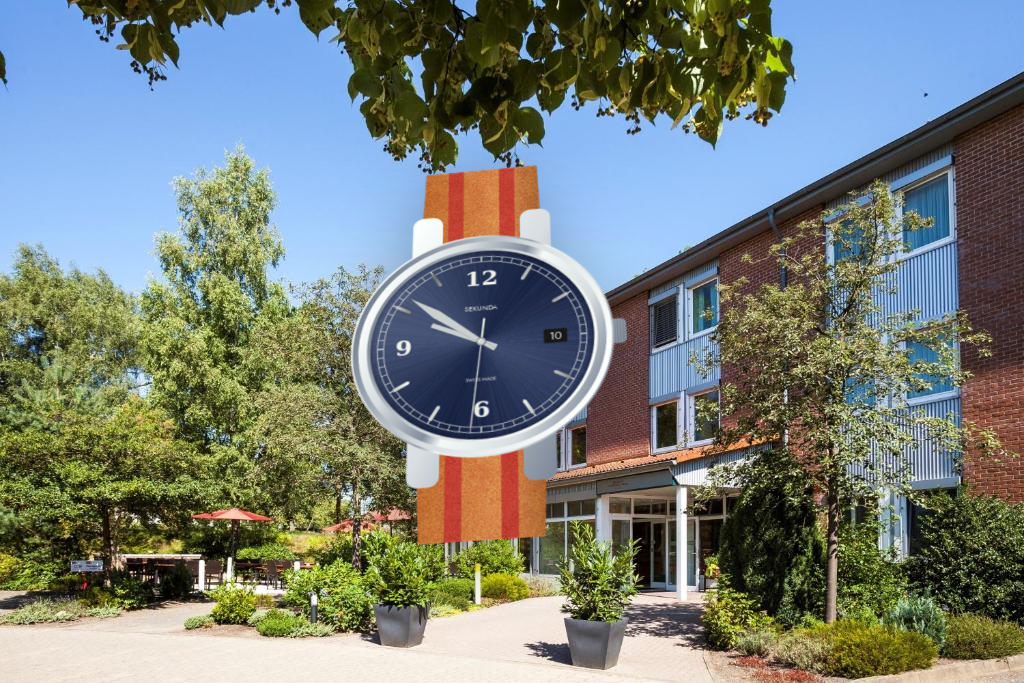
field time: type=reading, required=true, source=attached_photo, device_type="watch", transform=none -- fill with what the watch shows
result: 9:51:31
